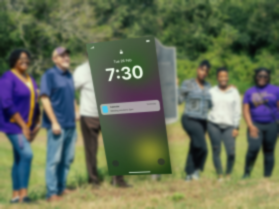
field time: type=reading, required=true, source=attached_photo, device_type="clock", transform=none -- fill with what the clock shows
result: 7:30
